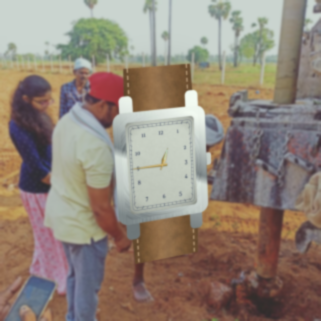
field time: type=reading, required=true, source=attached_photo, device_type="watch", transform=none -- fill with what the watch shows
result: 12:45
